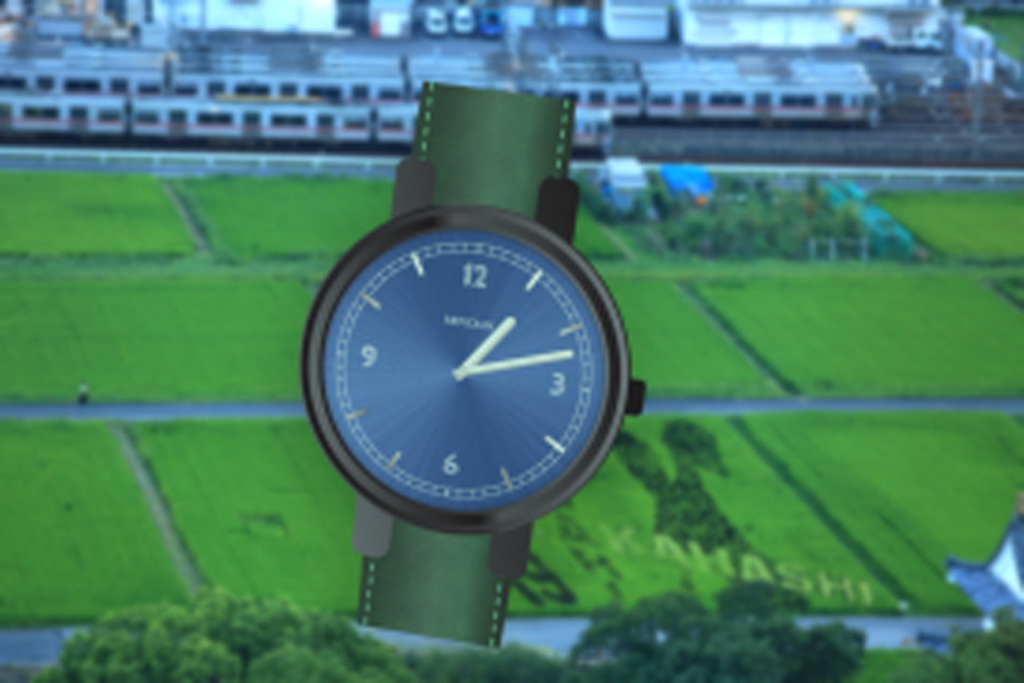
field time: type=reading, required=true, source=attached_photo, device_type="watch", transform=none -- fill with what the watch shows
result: 1:12
